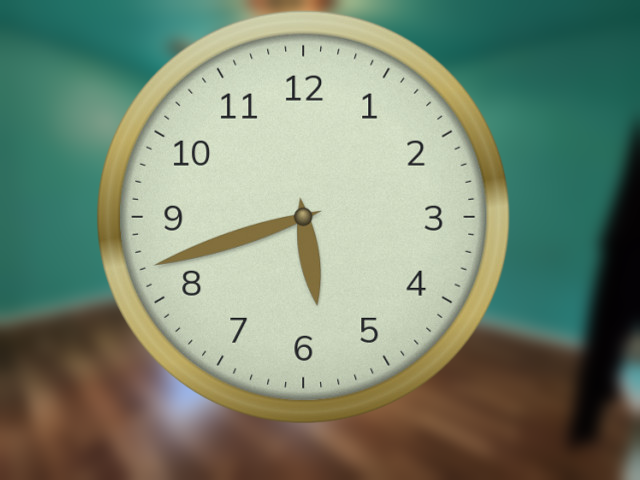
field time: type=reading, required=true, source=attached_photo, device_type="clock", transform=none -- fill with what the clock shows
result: 5:42
